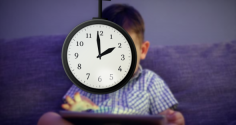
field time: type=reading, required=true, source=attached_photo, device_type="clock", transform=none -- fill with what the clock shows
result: 1:59
